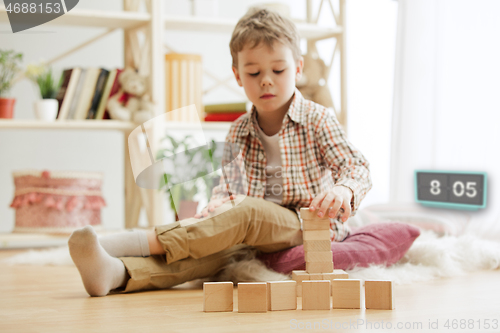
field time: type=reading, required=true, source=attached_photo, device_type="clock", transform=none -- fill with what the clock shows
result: 8:05
